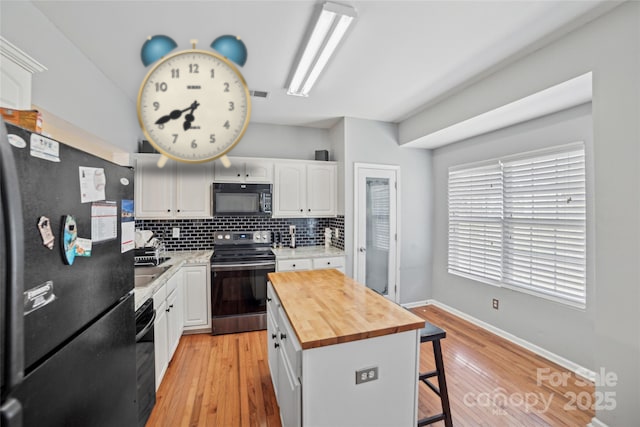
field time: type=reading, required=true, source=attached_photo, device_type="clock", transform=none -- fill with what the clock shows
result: 6:41
